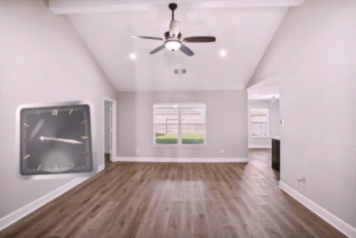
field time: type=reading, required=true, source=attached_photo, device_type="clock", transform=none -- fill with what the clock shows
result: 9:17
